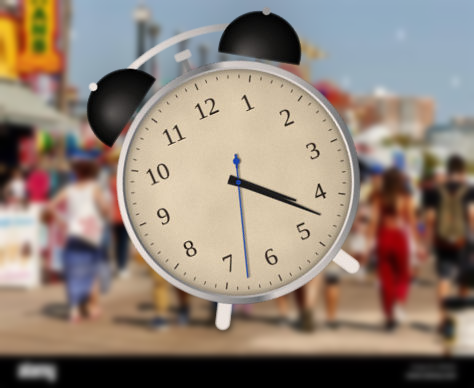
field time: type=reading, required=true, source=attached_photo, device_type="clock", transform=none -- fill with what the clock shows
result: 4:22:33
